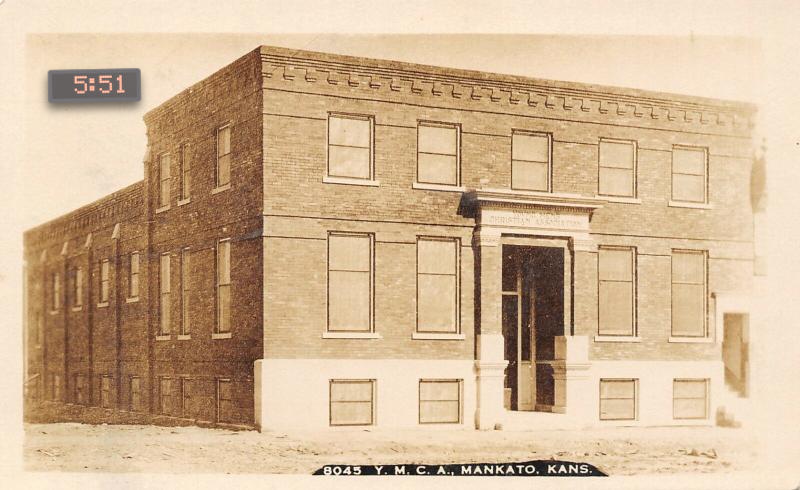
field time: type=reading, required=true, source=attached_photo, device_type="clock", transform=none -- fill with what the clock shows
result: 5:51
